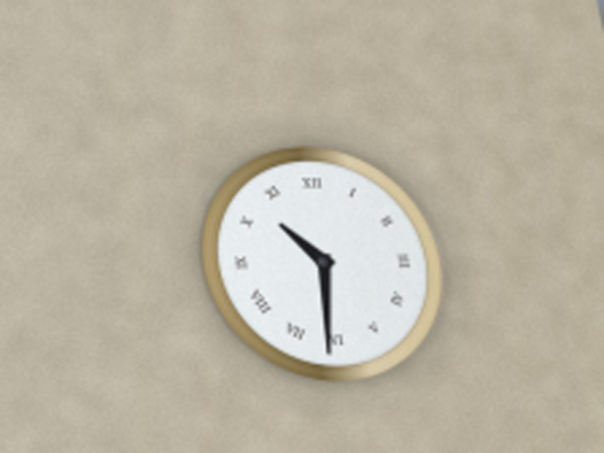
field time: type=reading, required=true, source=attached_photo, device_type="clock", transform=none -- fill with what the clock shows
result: 10:31
